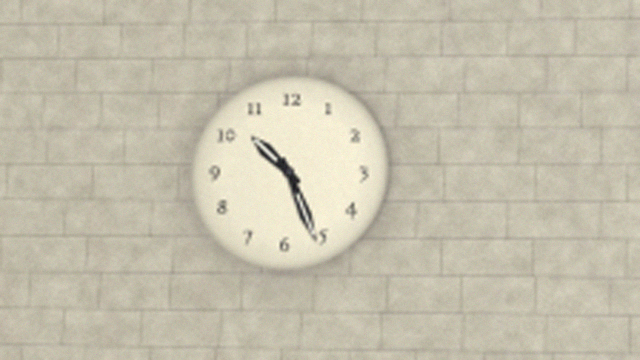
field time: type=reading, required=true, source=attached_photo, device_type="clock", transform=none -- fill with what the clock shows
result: 10:26
